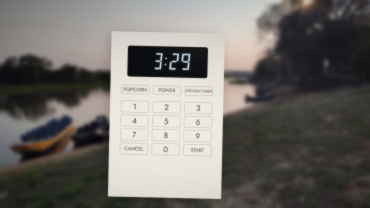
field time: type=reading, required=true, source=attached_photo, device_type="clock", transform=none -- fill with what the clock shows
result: 3:29
